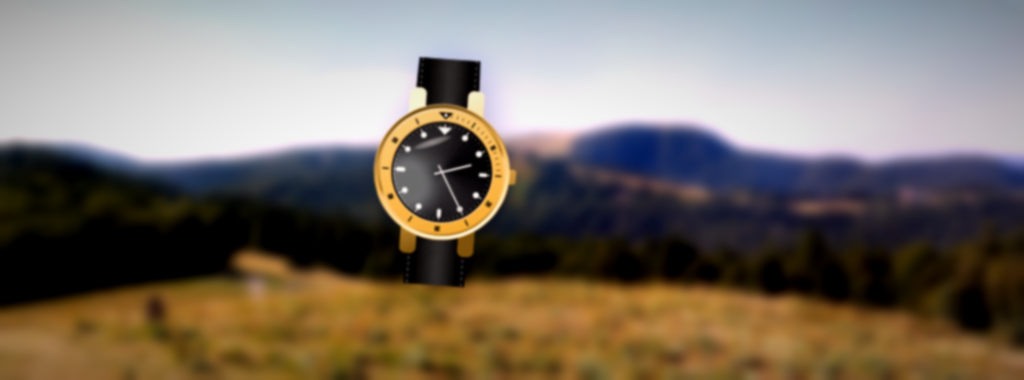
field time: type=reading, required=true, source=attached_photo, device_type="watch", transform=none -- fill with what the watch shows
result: 2:25
